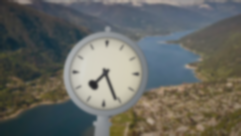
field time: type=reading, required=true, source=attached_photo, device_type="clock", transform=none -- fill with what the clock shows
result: 7:26
